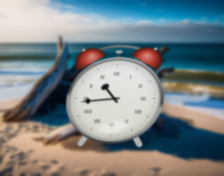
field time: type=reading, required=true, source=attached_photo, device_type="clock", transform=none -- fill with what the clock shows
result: 10:44
